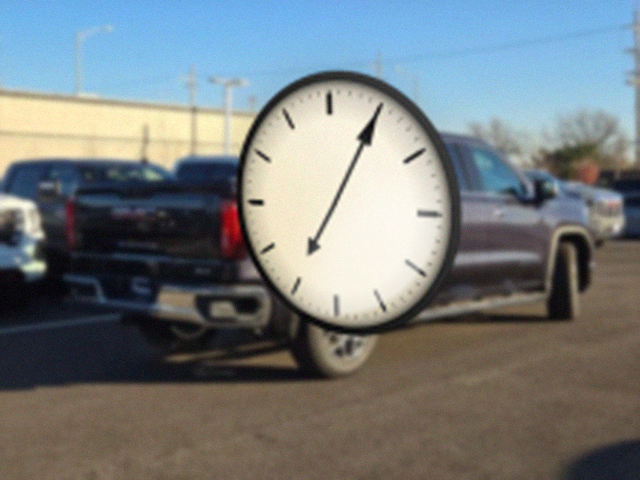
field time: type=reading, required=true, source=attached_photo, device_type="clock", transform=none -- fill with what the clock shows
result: 7:05
